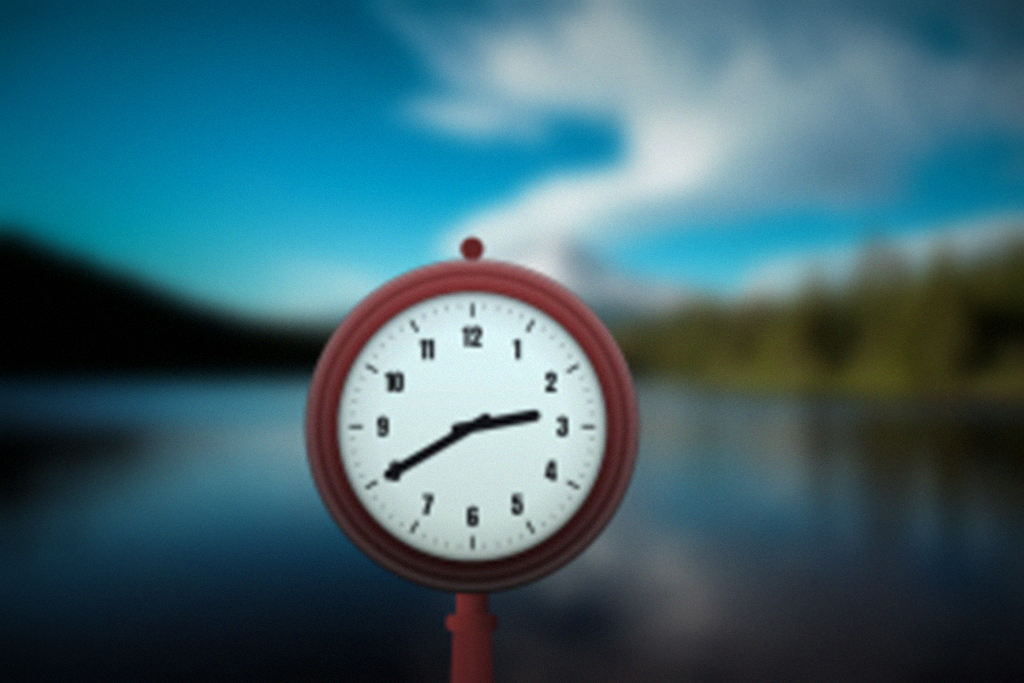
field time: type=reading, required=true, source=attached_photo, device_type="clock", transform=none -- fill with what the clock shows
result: 2:40
